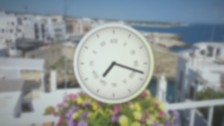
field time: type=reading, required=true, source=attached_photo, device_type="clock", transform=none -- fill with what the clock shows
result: 7:18
